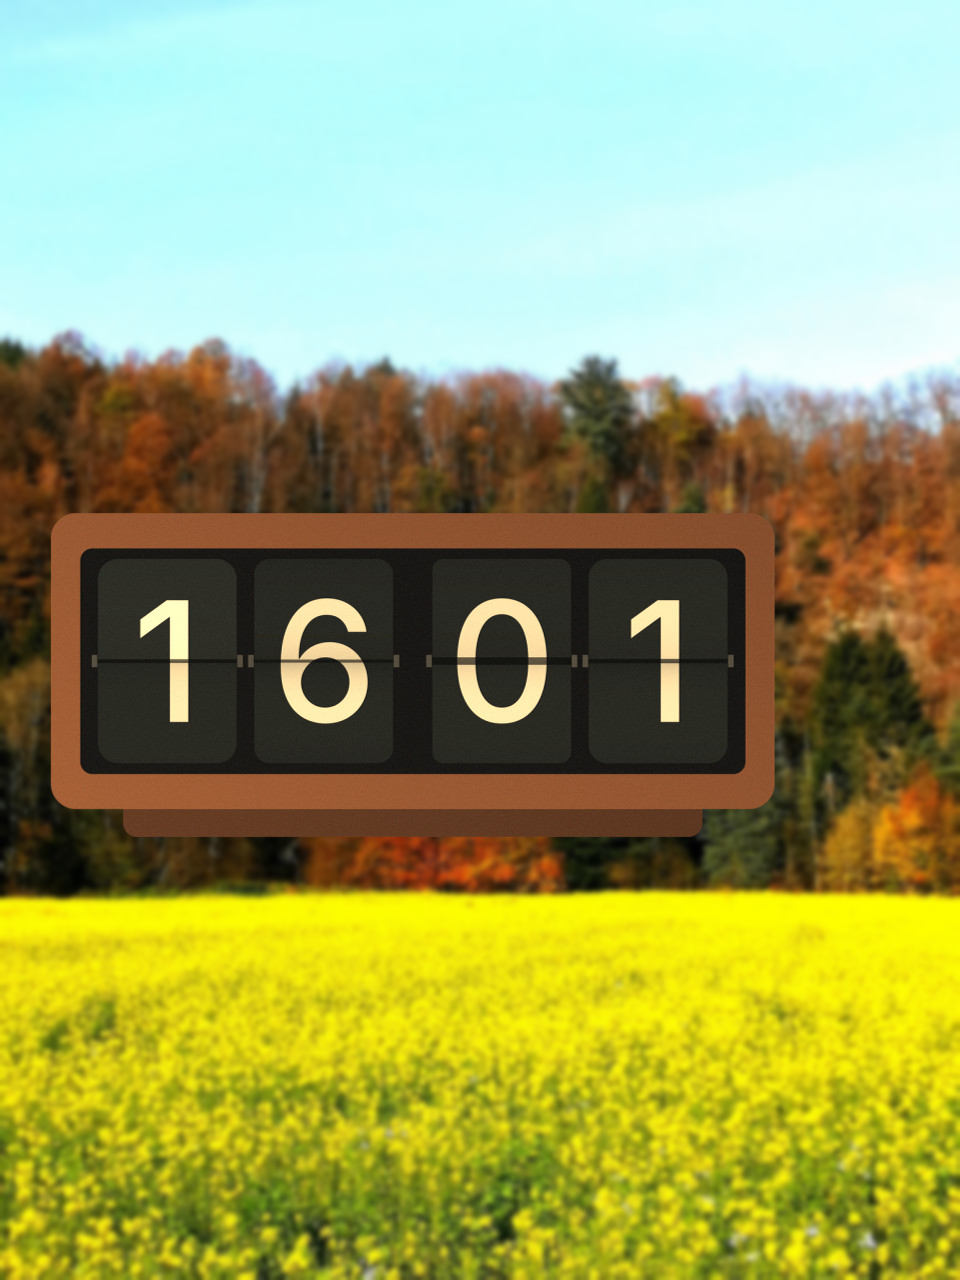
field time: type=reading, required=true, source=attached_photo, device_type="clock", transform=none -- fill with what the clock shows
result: 16:01
